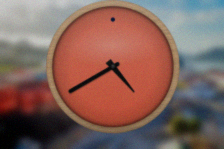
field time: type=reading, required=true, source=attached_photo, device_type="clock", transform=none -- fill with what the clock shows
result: 4:40
